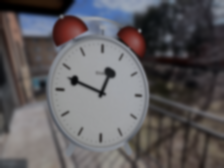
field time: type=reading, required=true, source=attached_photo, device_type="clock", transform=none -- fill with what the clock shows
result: 12:48
